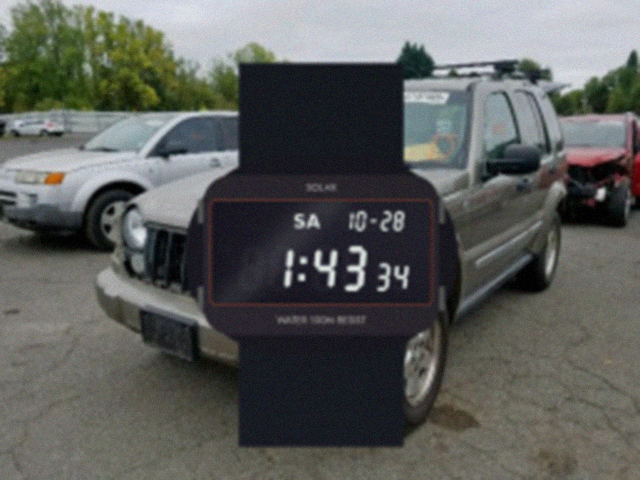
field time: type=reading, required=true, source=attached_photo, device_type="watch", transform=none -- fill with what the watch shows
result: 1:43:34
